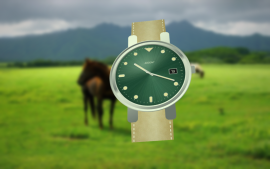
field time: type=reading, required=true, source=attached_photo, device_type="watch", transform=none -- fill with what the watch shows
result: 10:19
